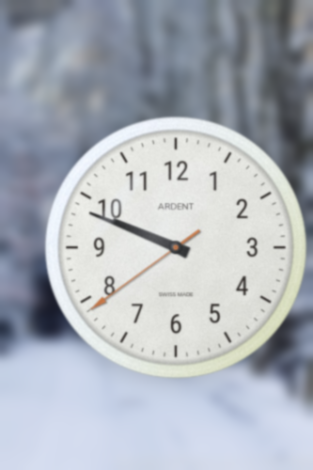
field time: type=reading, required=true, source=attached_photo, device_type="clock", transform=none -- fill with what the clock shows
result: 9:48:39
